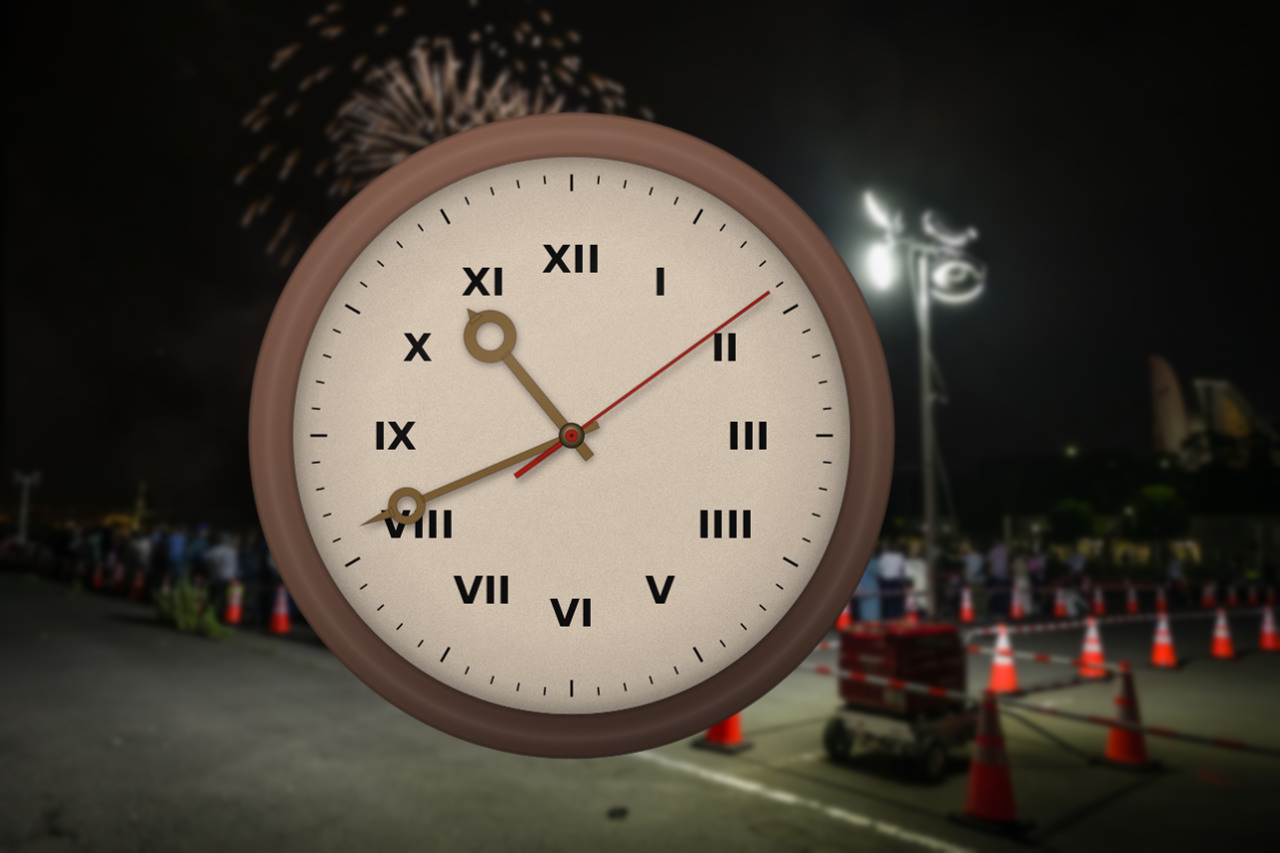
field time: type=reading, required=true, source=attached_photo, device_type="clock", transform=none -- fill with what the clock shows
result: 10:41:09
